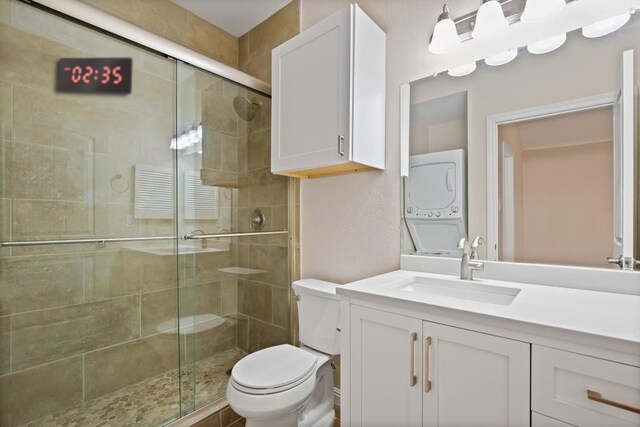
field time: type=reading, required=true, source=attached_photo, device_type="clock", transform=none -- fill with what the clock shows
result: 2:35
